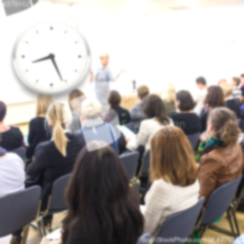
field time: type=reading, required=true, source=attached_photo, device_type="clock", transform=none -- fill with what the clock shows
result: 8:26
